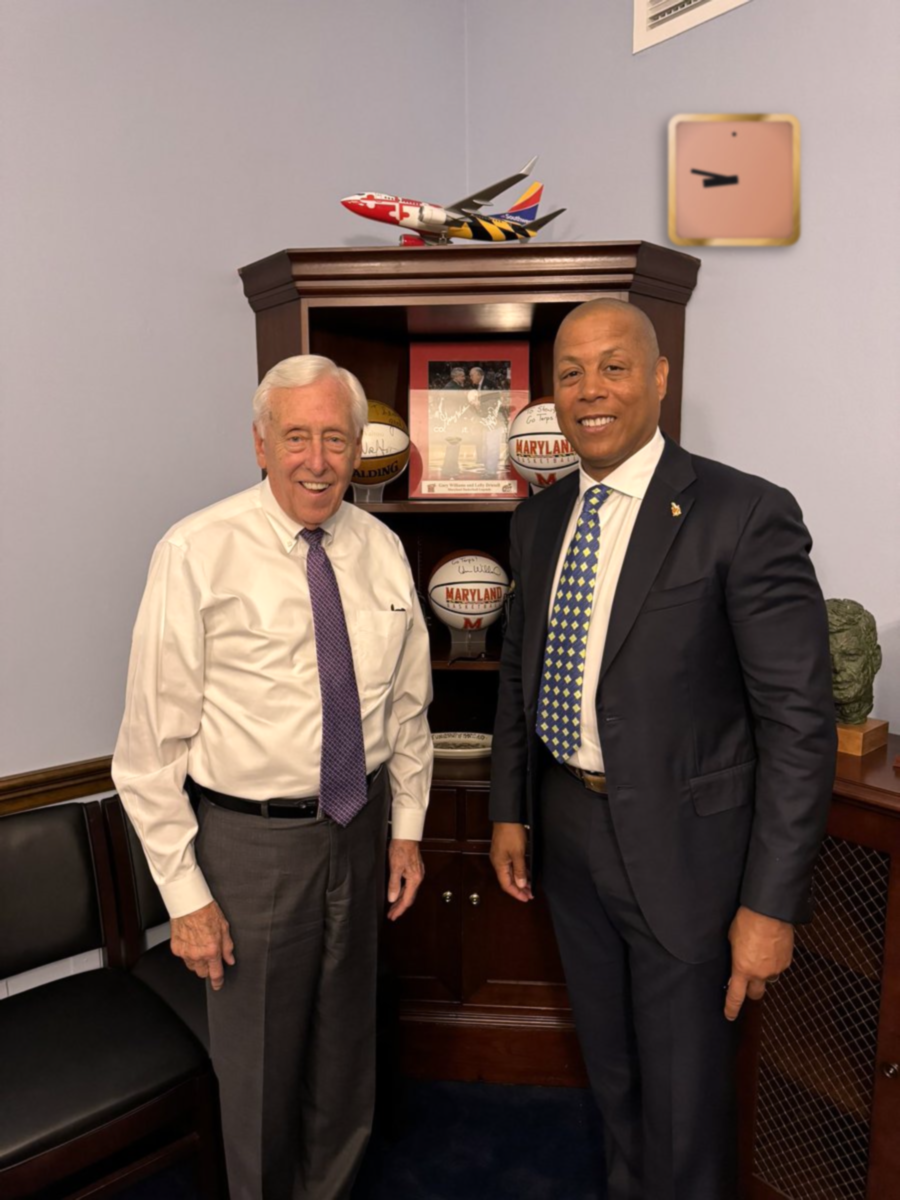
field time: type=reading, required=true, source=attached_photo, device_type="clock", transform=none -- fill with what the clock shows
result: 8:47
